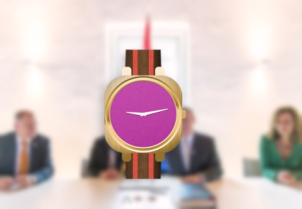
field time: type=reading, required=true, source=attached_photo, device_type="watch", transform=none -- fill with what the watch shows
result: 9:13
